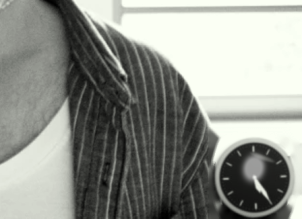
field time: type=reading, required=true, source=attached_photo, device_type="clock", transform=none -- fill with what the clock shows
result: 5:25
